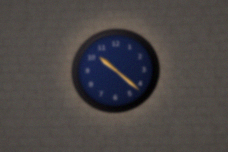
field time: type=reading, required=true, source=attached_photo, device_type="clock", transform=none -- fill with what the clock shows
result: 10:22
